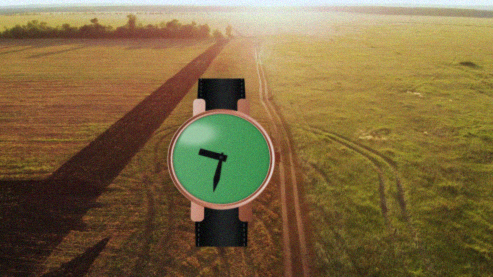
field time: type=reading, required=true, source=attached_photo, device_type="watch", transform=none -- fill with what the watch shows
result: 9:32
